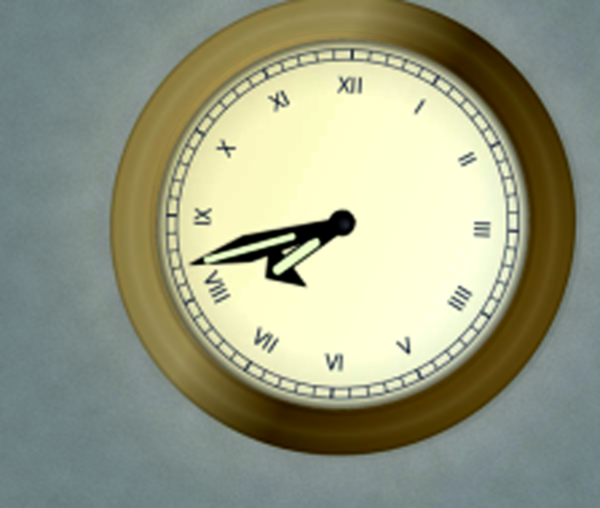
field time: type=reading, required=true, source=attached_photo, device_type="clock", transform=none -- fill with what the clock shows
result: 7:42
